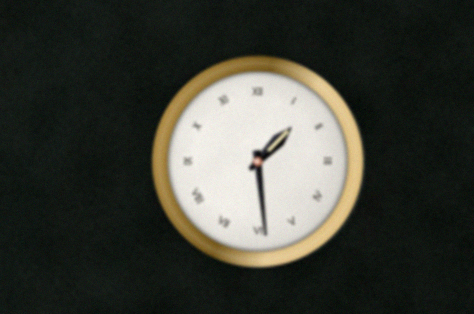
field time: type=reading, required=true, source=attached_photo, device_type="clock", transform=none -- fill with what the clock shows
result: 1:29
